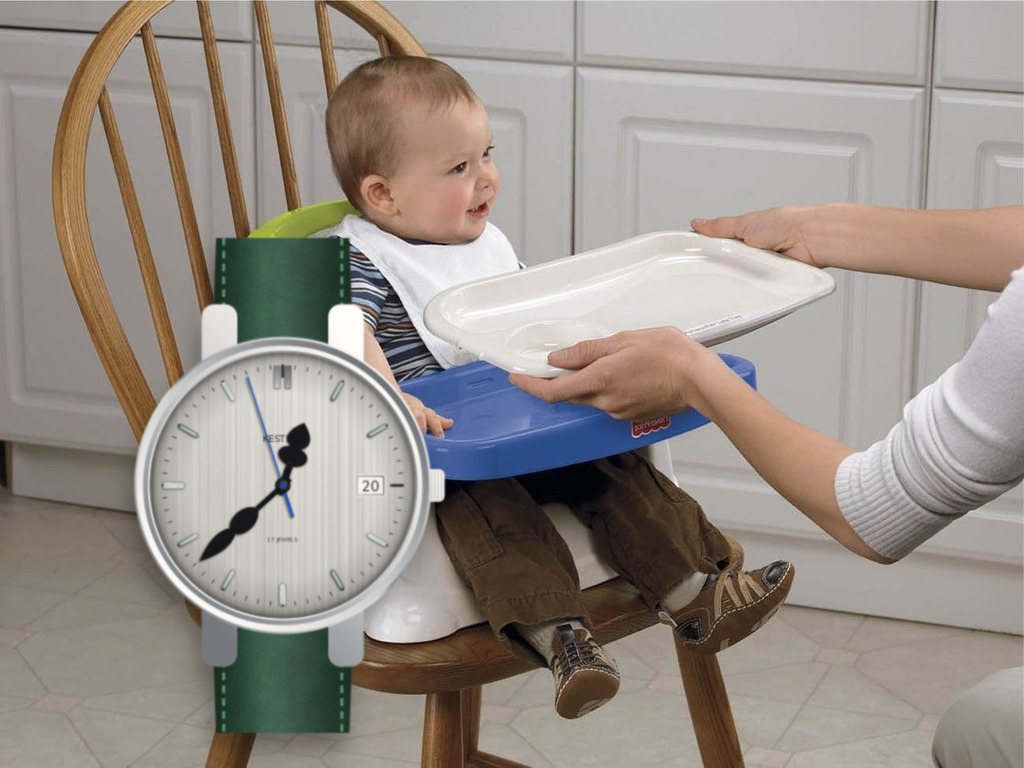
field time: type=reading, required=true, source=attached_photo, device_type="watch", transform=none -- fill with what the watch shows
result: 12:37:57
